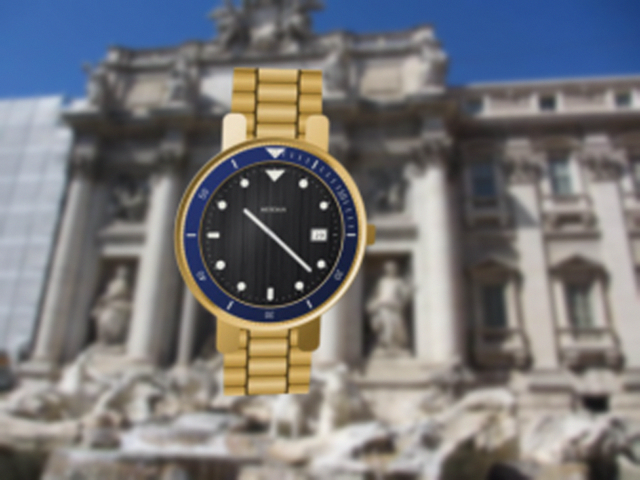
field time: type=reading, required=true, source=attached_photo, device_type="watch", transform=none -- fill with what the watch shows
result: 10:22
